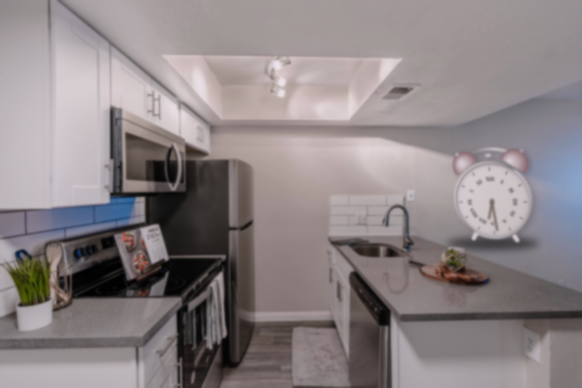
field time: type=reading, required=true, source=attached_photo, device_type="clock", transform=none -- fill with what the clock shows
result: 6:29
